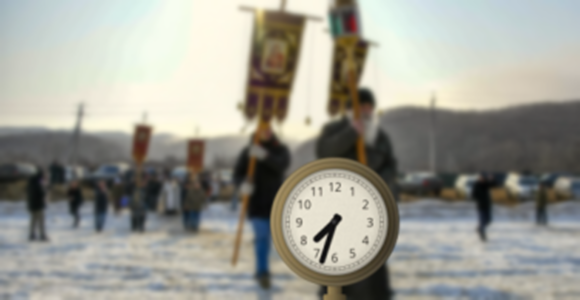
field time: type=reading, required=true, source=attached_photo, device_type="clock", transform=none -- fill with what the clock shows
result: 7:33
